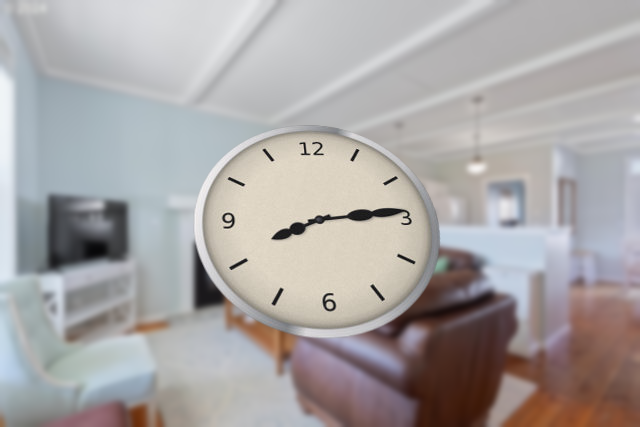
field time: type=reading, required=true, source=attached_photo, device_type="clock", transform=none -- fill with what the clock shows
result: 8:14
